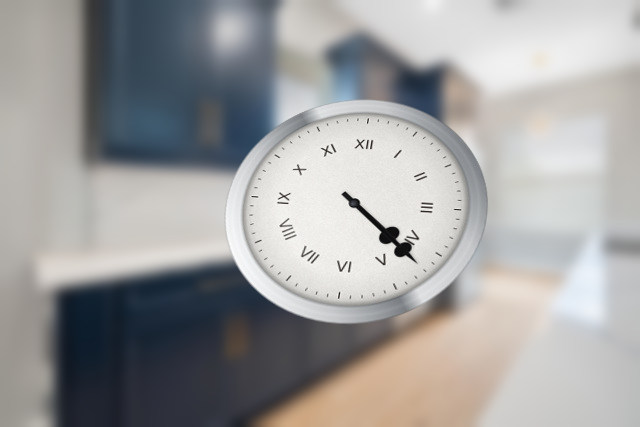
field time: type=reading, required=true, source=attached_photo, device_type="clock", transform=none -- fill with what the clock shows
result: 4:22
